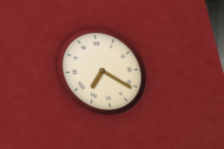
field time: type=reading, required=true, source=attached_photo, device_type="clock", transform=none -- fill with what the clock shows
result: 7:21
